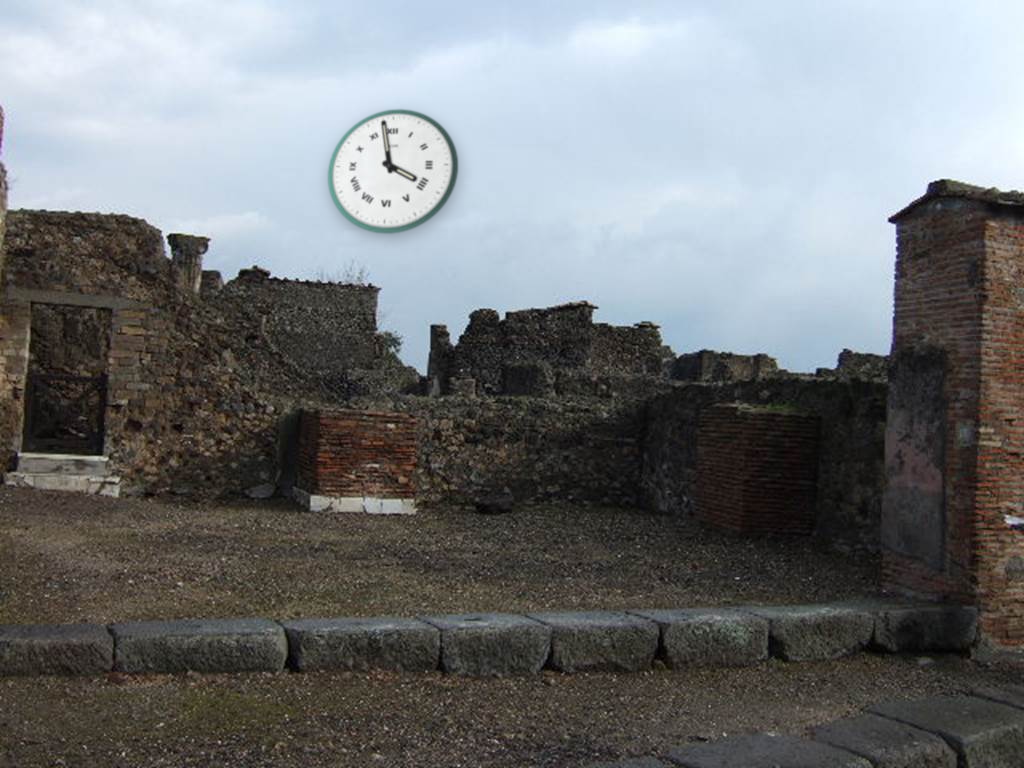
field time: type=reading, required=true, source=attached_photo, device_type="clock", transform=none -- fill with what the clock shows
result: 3:58
